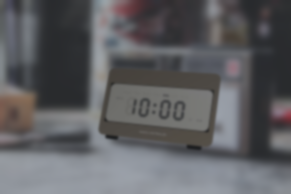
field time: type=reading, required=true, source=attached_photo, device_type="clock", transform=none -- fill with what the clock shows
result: 10:00
